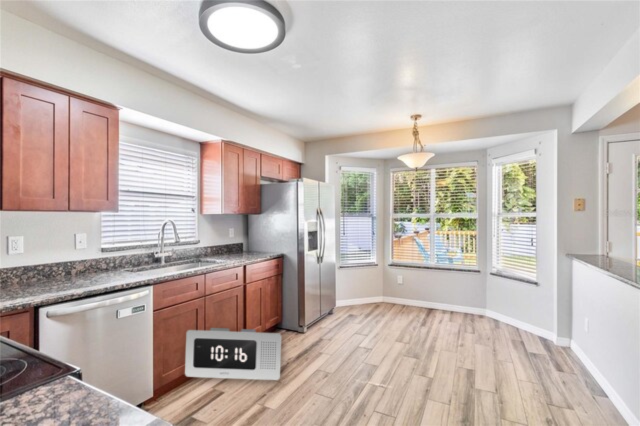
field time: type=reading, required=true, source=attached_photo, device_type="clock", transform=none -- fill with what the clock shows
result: 10:16
